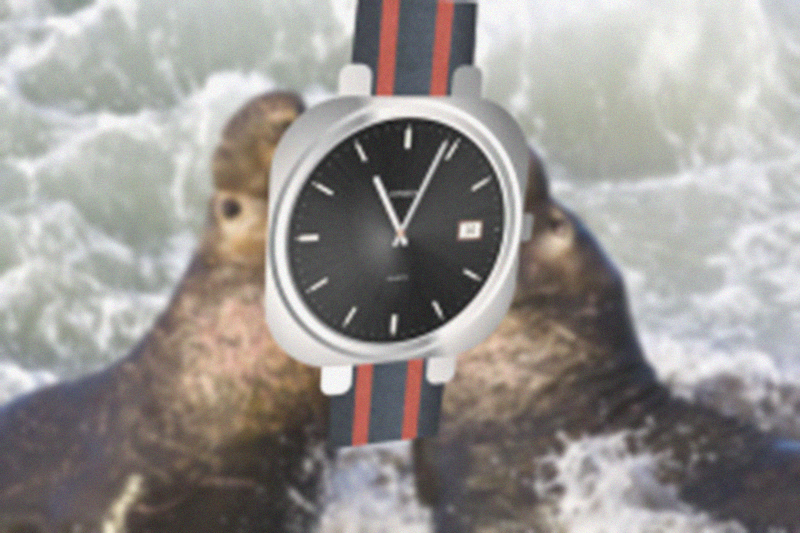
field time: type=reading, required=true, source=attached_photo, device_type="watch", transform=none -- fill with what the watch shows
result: 11:04
